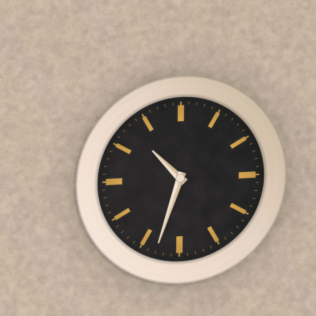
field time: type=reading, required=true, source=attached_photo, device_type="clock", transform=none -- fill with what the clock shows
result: 10:33
